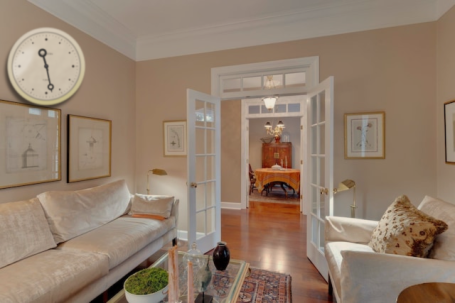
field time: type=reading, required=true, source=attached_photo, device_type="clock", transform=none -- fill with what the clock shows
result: 11:28
